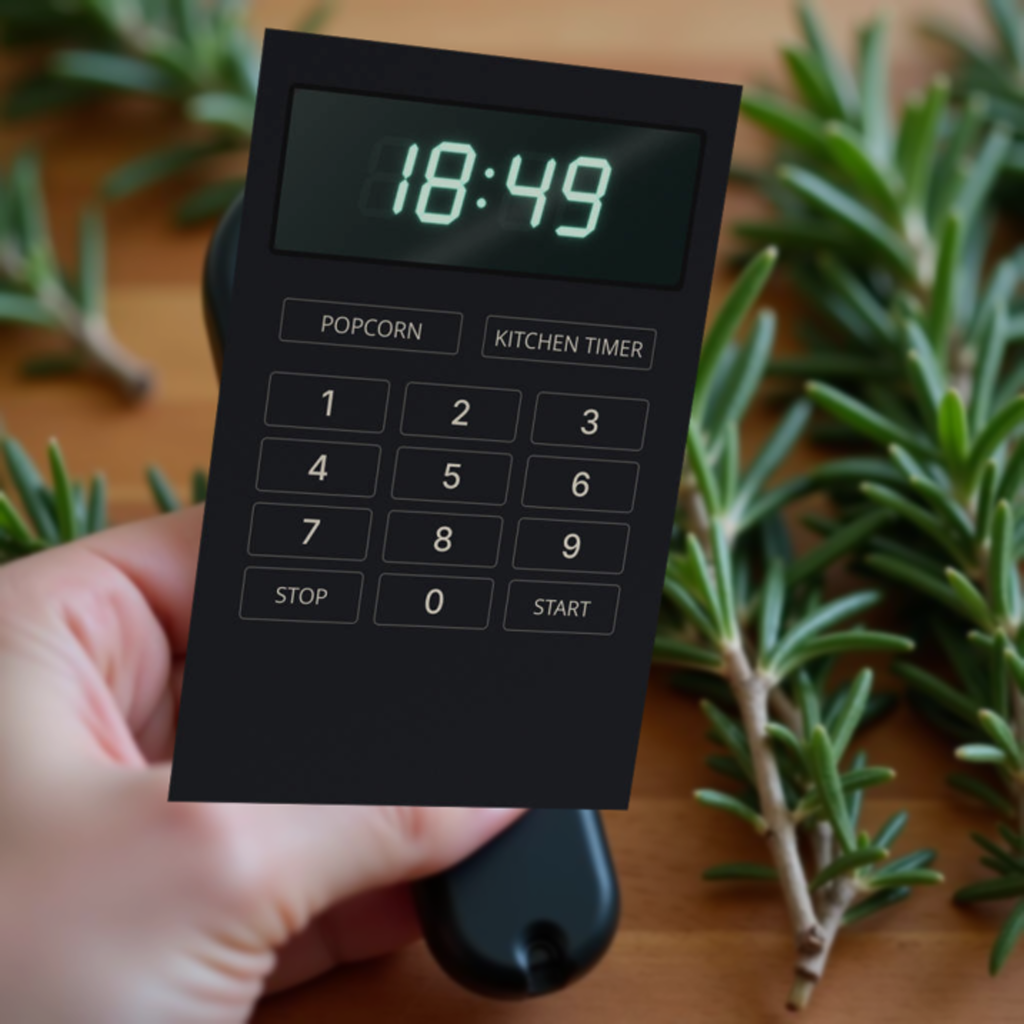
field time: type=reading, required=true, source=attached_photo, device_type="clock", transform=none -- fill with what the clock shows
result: 18:49
